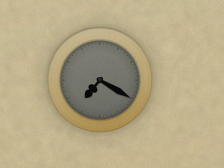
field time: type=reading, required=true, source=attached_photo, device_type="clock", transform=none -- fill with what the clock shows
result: 7:20
